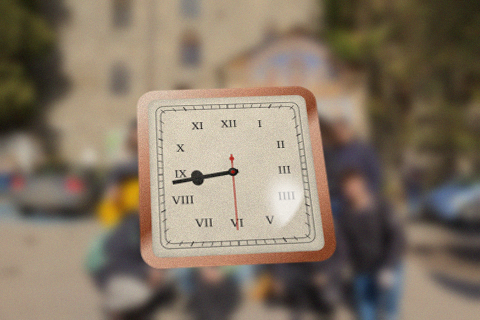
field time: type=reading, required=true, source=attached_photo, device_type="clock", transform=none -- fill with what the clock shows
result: 8:43:30
